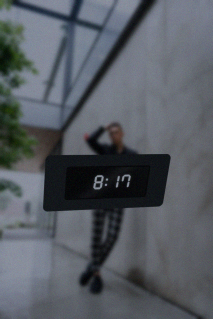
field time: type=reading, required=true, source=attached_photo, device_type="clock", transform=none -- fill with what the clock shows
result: 8:17
